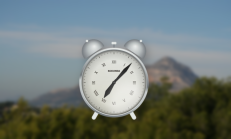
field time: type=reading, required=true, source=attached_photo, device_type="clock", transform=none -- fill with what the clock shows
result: 7:07
